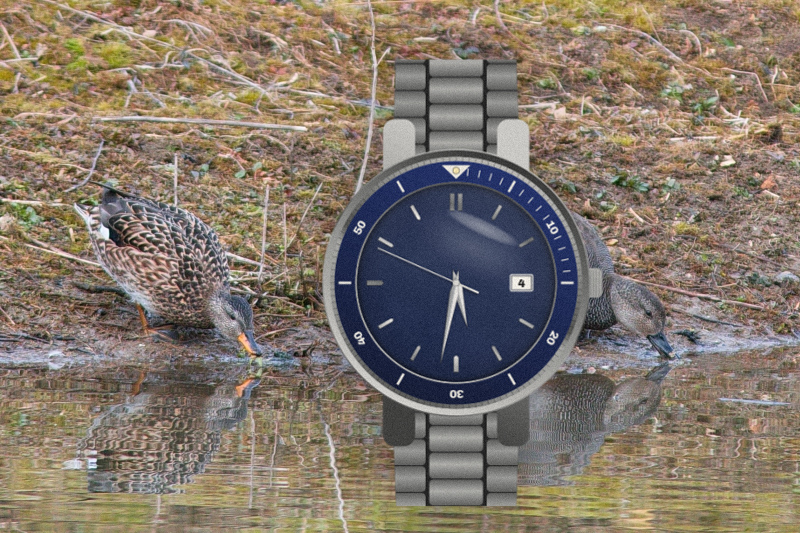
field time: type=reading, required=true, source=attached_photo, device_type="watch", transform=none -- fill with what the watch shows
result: 5:31:49
